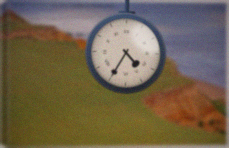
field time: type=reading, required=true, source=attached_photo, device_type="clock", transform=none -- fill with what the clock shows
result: 4:35
